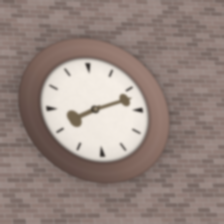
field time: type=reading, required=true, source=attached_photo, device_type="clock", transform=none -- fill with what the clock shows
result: 8:12
